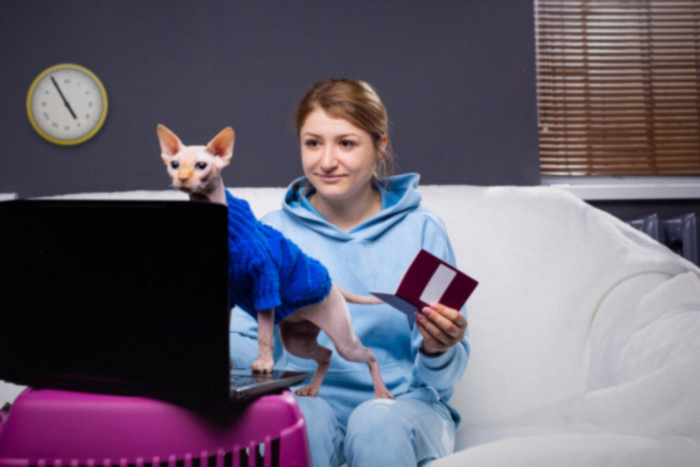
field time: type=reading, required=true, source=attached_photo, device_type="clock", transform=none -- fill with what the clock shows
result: 4:55
